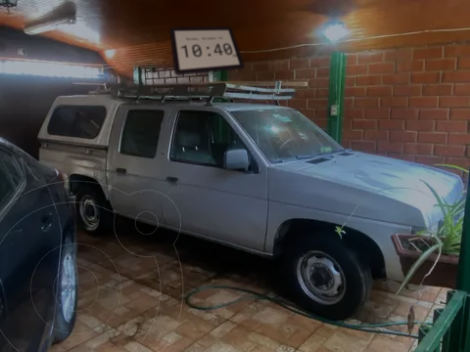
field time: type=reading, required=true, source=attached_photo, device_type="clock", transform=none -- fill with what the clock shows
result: 10:40
